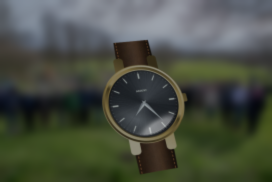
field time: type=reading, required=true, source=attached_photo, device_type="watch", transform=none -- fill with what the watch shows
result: 7:24
